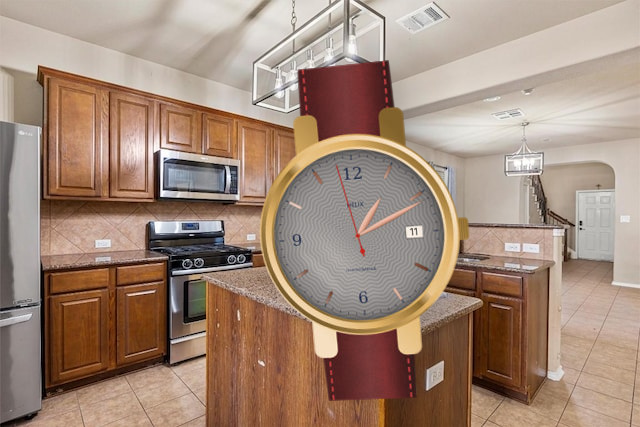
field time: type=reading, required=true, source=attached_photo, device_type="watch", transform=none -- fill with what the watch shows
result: 1:10:58
